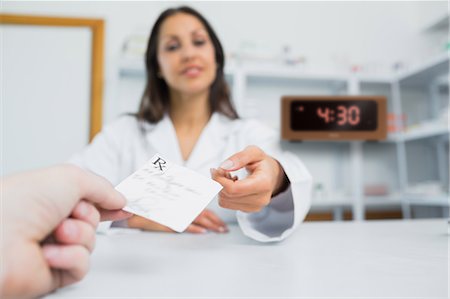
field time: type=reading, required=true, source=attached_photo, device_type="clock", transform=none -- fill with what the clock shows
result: 4:30
